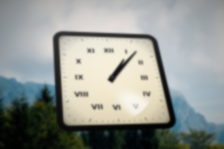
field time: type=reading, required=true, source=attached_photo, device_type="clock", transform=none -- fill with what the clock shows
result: 1:07
